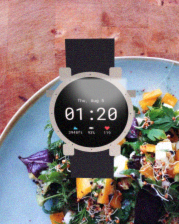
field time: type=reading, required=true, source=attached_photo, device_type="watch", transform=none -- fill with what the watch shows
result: 1:20
